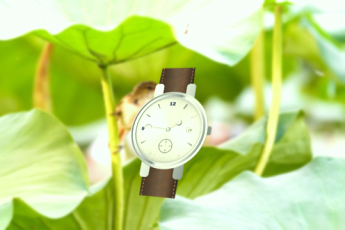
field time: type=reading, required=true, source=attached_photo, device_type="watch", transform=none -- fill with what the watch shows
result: 1:46
